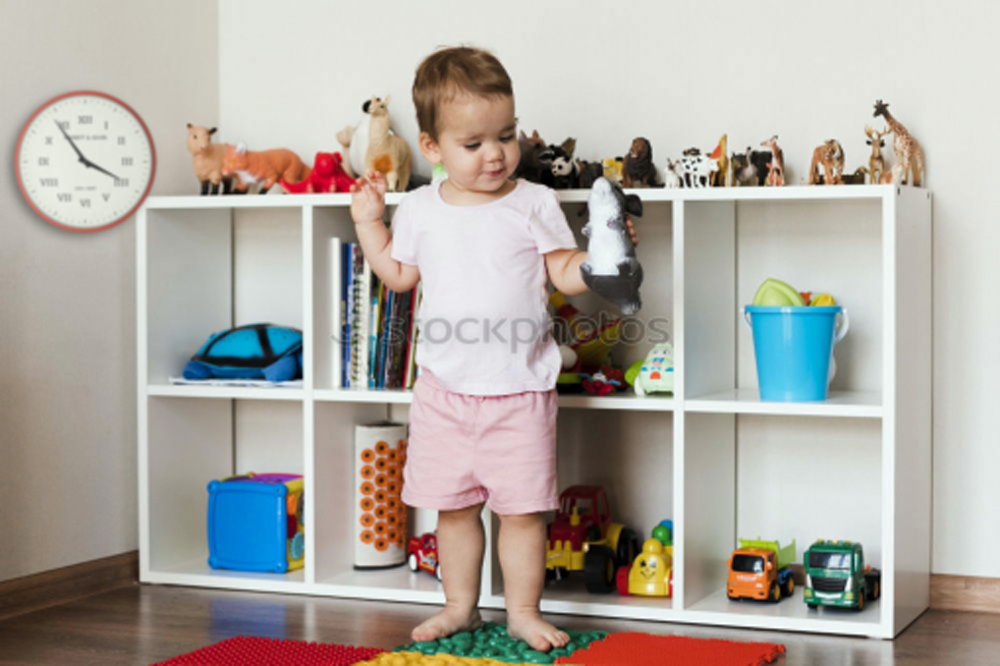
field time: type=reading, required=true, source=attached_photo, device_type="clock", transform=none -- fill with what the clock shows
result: 3:54
